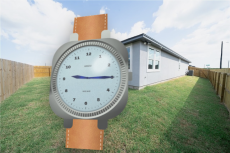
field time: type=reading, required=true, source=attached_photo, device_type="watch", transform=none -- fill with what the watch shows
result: 9:15
